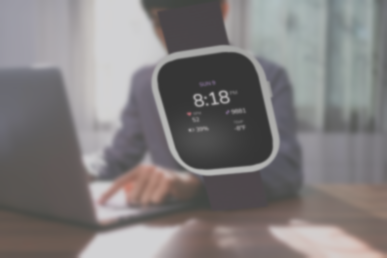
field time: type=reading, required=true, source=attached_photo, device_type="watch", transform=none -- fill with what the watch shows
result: 8:18
